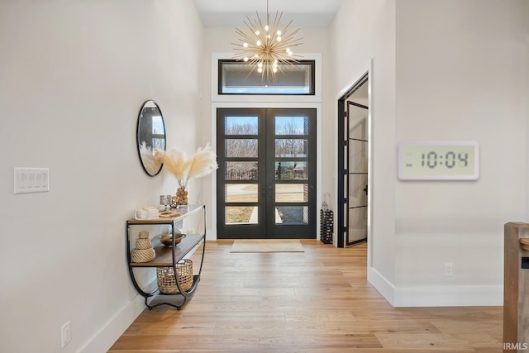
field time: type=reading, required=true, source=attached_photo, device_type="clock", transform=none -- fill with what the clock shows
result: 10:04
